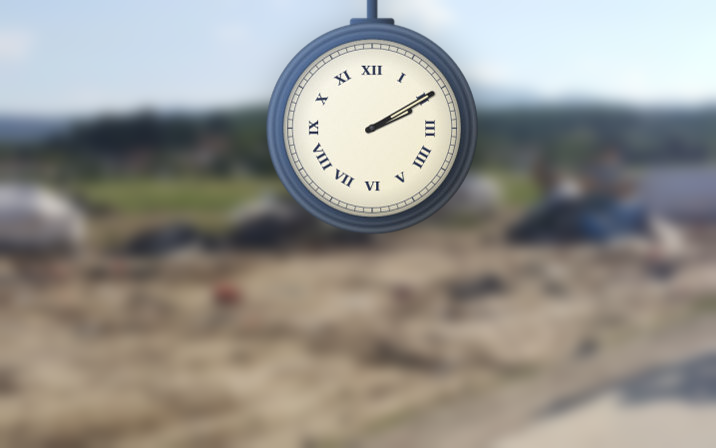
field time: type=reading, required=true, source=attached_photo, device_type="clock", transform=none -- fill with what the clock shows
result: 2:10
